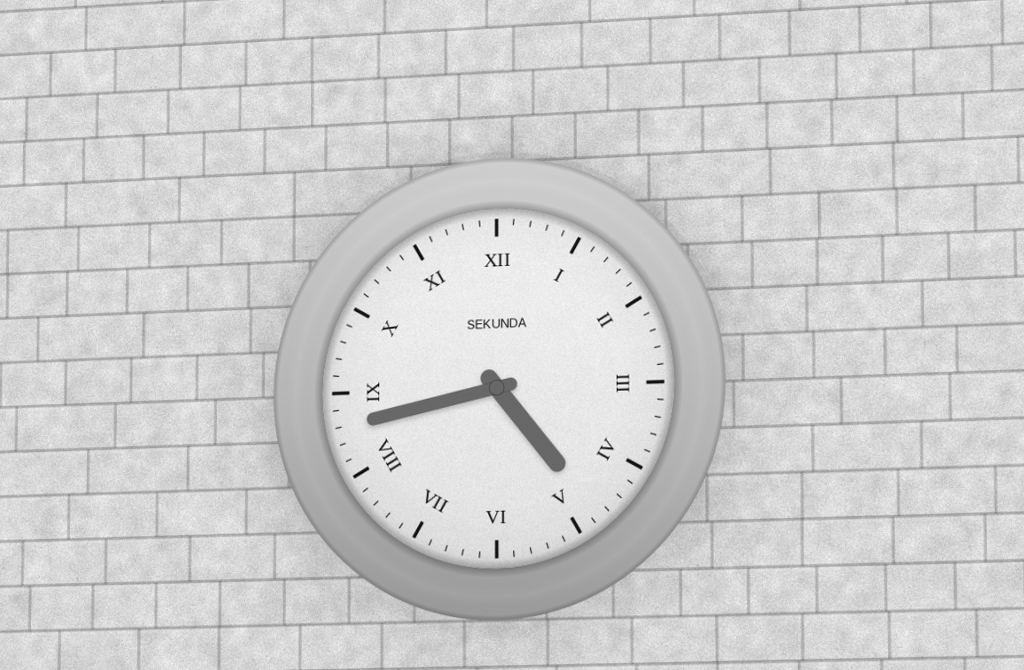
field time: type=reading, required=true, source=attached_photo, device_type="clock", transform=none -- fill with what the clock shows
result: 4:43
